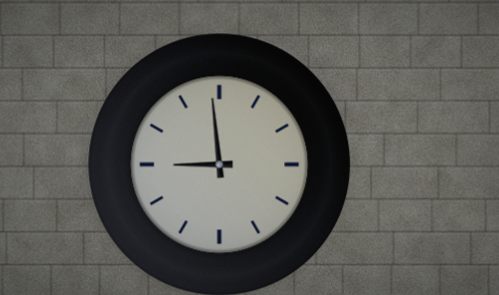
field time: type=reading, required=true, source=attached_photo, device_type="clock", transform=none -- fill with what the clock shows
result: 8:59
